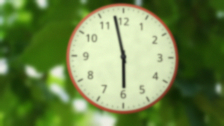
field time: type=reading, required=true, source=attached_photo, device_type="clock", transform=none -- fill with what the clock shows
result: 5:58
